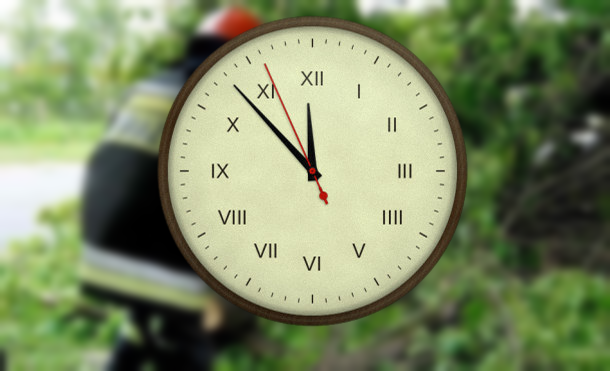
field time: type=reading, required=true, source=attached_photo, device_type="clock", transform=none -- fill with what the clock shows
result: 11:52:56
